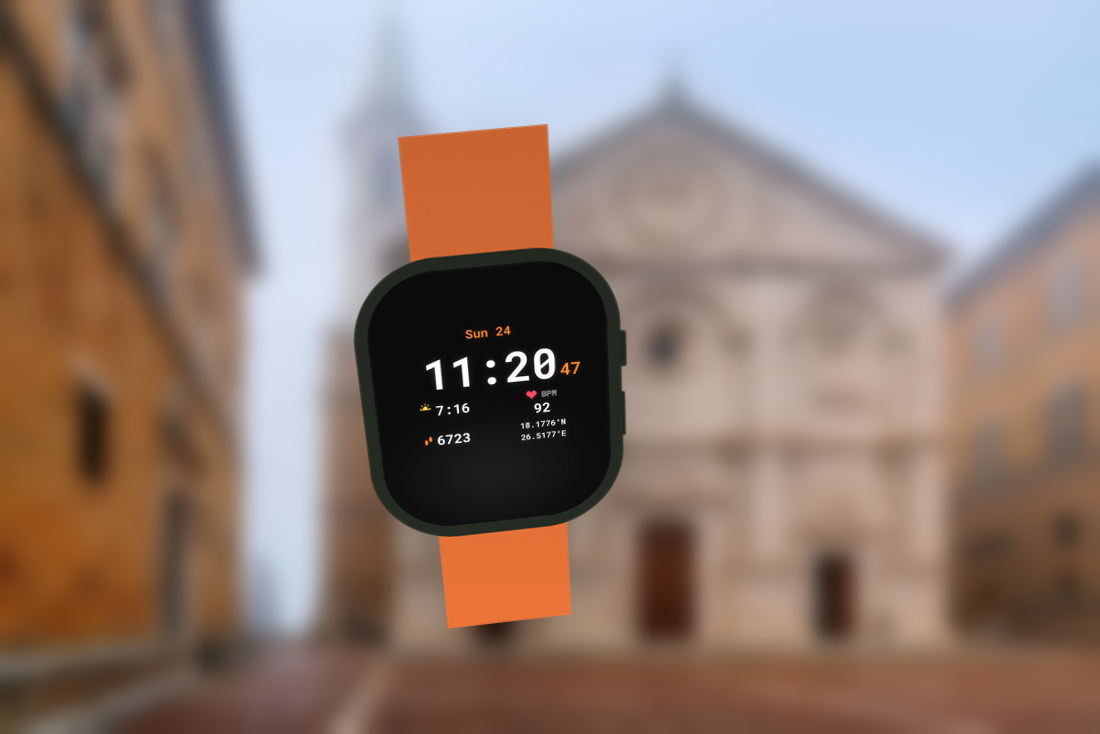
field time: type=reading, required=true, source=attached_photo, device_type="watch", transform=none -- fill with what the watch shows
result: 11:20:47
